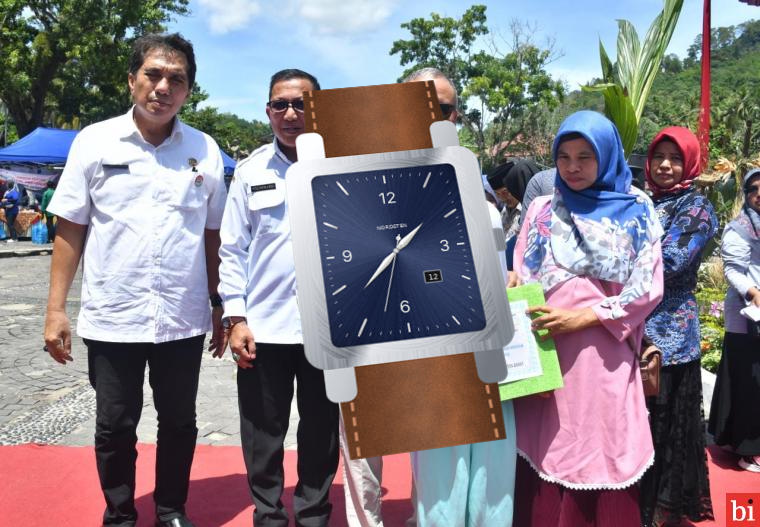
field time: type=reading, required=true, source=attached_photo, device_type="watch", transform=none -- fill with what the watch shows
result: 1:37:33
